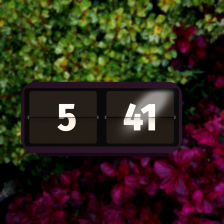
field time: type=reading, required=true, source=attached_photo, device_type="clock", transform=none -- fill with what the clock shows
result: 5:41
